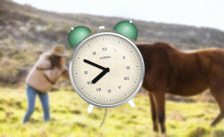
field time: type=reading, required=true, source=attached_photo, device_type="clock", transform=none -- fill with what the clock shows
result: 7:50
